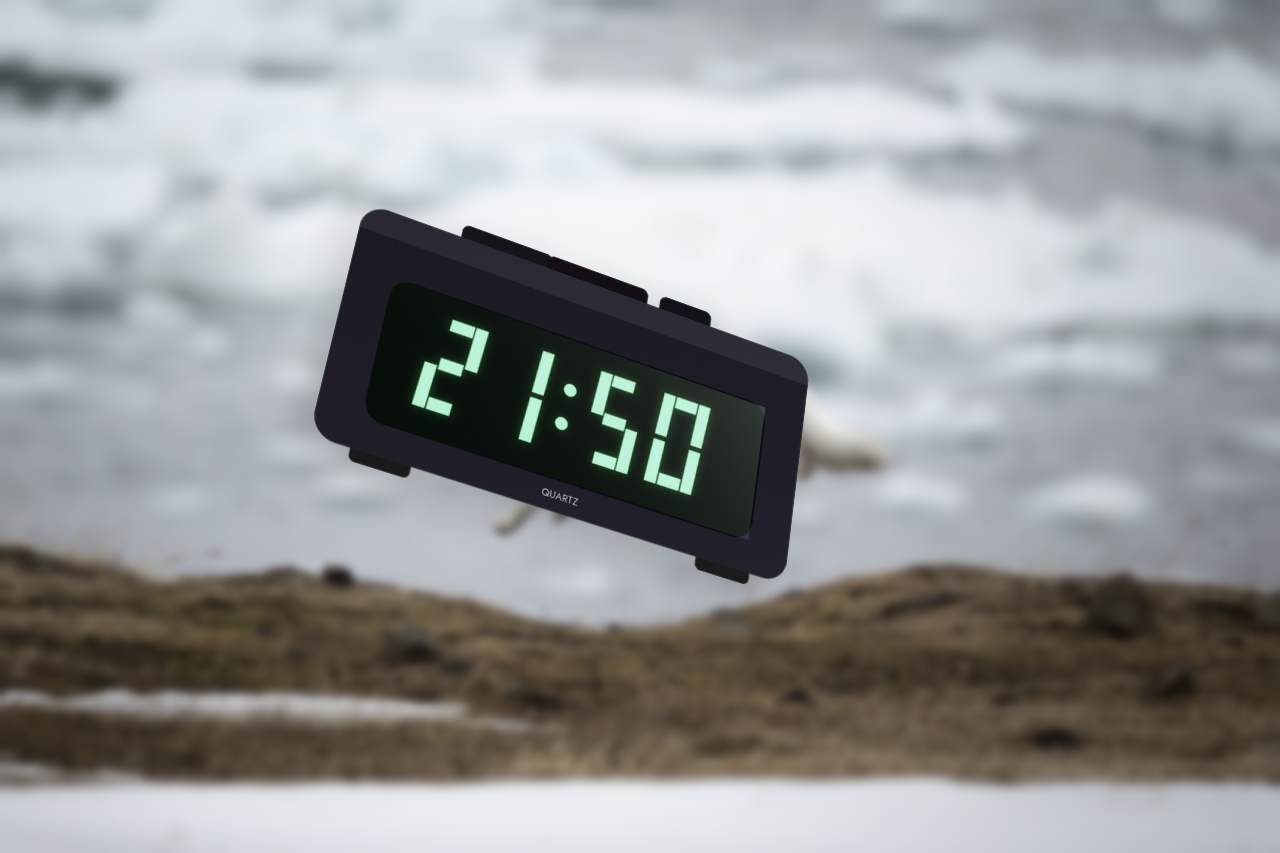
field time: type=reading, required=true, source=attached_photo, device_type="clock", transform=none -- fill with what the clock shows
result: 21:50
